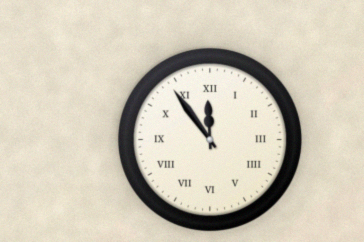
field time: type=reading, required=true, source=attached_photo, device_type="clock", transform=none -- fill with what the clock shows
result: 11:54
